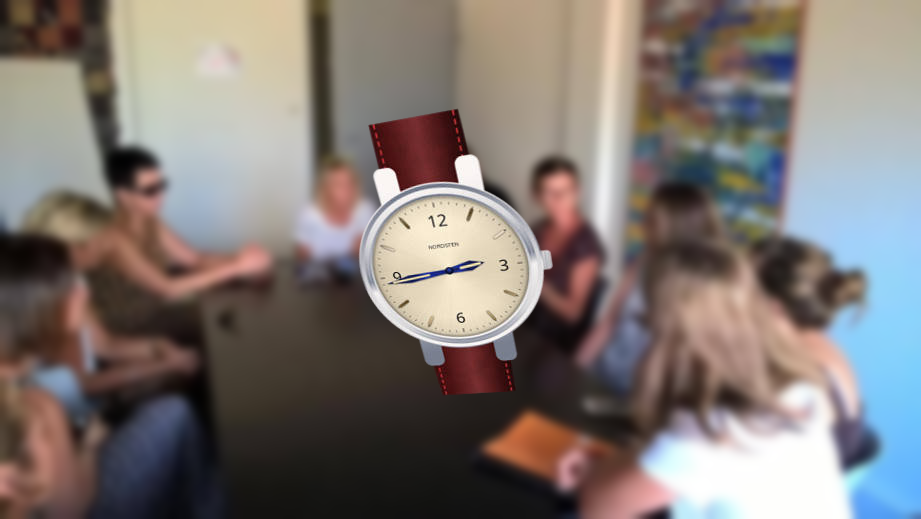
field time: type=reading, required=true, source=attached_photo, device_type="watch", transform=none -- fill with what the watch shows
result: 2:44
